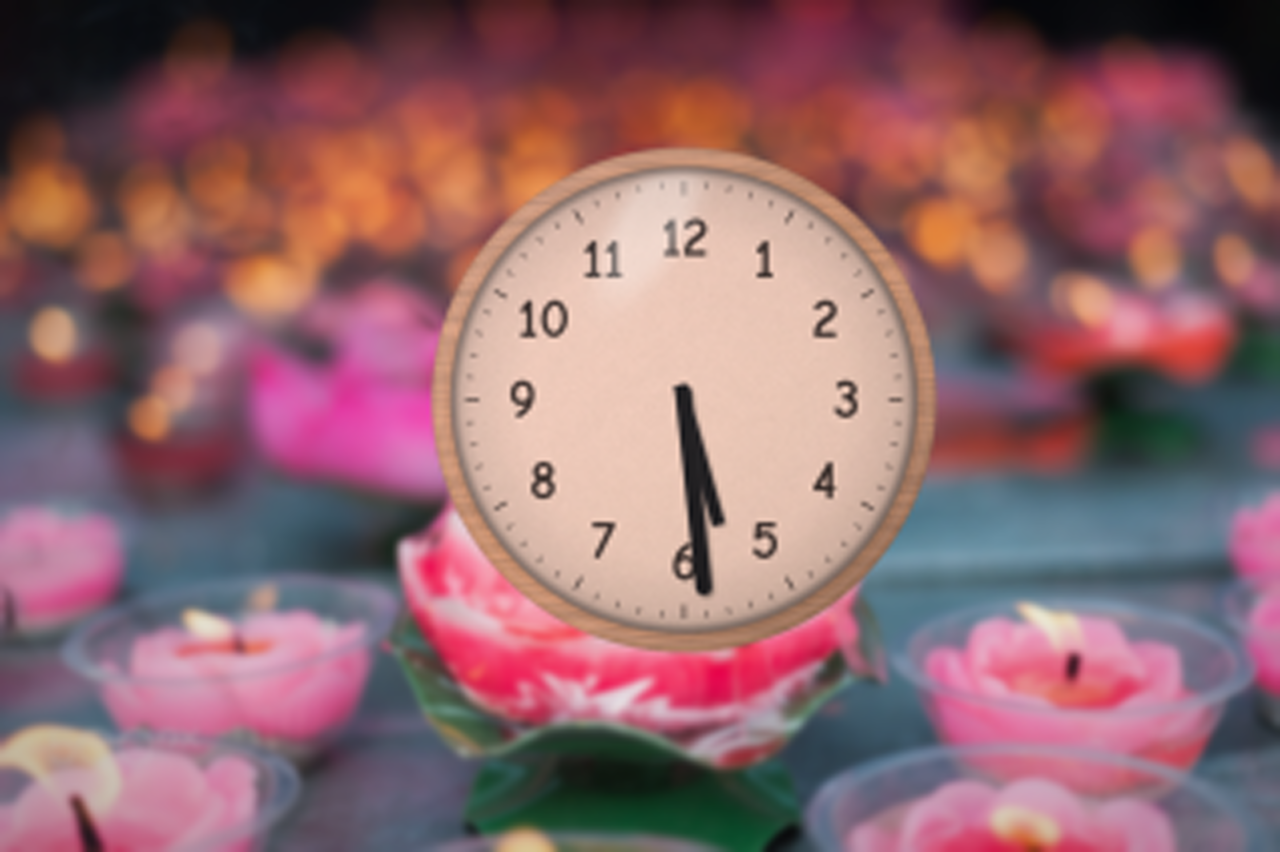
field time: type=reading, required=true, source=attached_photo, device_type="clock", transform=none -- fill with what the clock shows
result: 5:29
